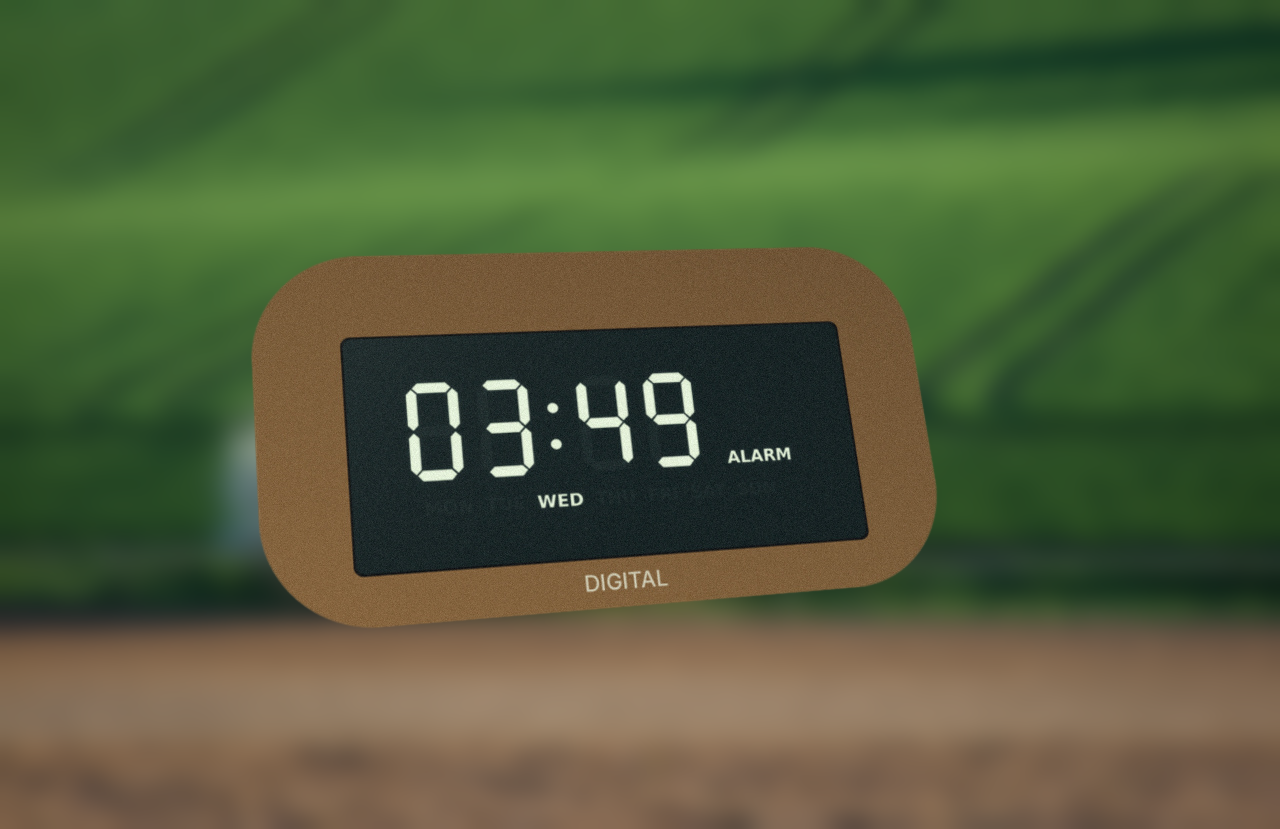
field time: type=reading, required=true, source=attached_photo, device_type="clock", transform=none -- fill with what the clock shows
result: 3:49
